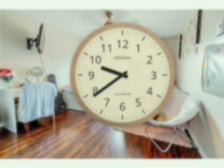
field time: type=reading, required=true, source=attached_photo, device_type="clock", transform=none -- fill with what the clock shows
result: 9:39
